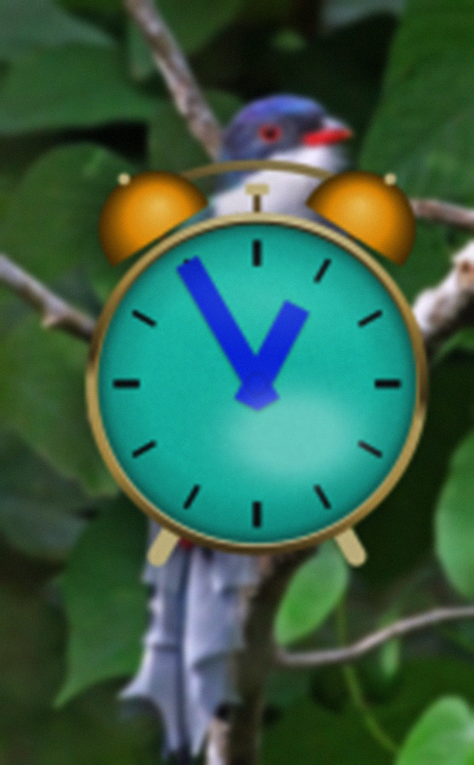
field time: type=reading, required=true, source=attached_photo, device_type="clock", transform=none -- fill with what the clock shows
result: 12:55
